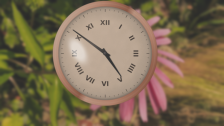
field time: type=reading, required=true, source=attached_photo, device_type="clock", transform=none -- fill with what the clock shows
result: 4:51
